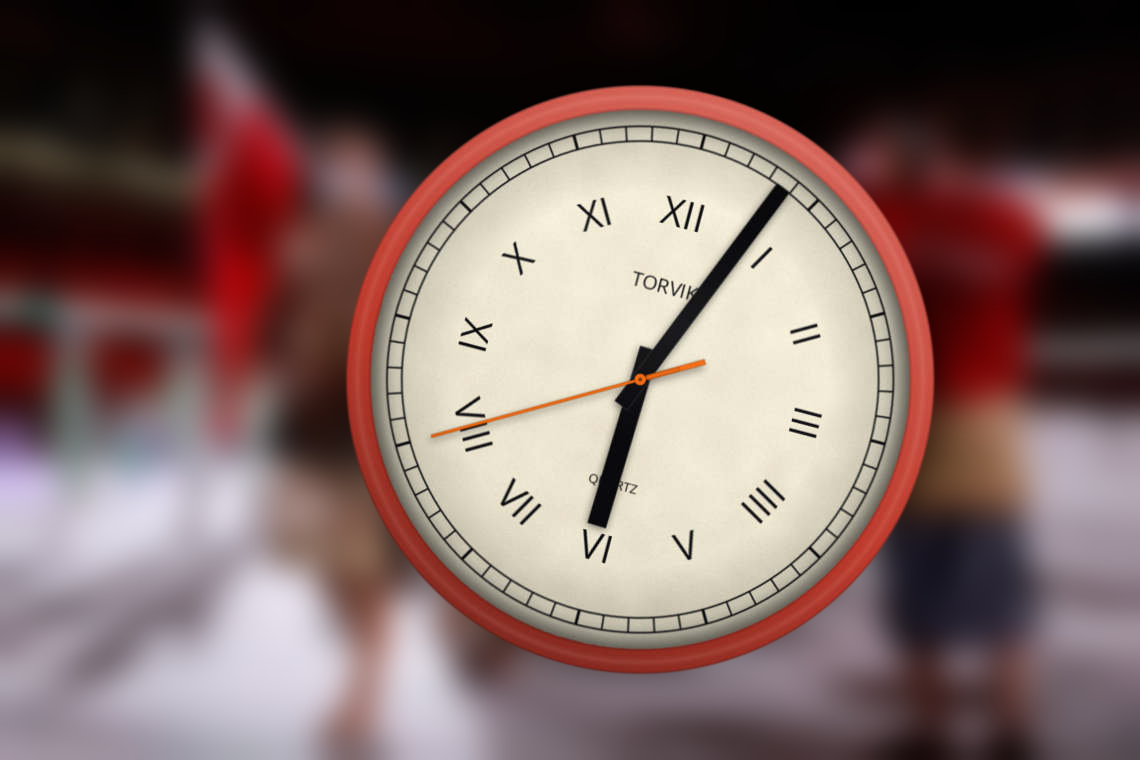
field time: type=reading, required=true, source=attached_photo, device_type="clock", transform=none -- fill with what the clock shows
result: 6:03:40
